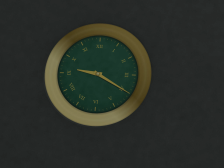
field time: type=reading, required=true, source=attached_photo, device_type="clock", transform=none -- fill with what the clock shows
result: 9:20
